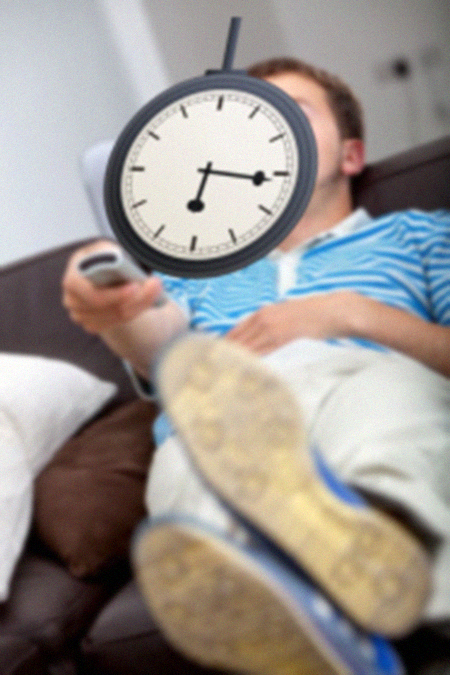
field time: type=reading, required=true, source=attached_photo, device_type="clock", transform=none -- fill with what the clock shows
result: 6:16
